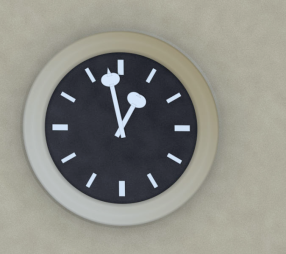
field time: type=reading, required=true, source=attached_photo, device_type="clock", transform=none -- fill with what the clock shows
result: 12:58
